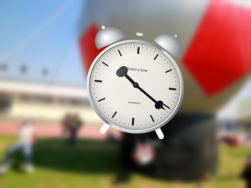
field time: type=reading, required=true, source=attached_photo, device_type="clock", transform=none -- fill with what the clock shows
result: 10:21
